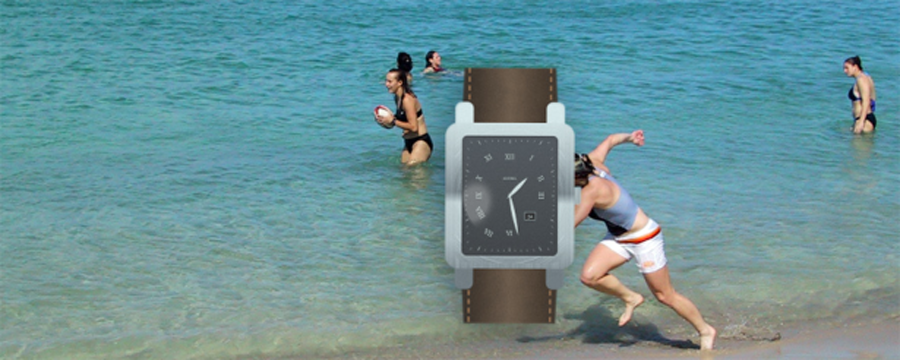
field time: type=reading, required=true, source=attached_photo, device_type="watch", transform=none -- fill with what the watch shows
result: 1:28
